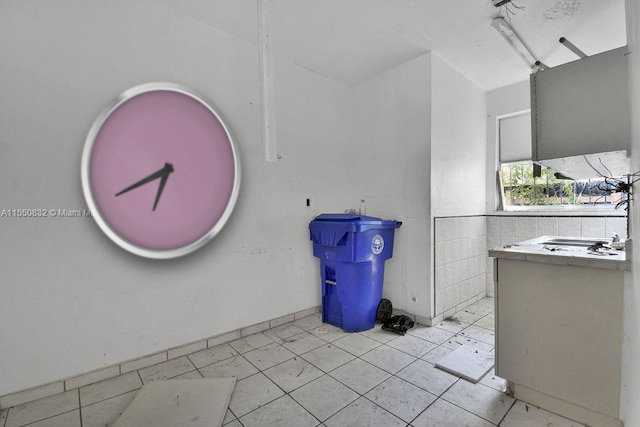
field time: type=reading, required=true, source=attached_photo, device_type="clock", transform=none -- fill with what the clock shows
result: 6:41
